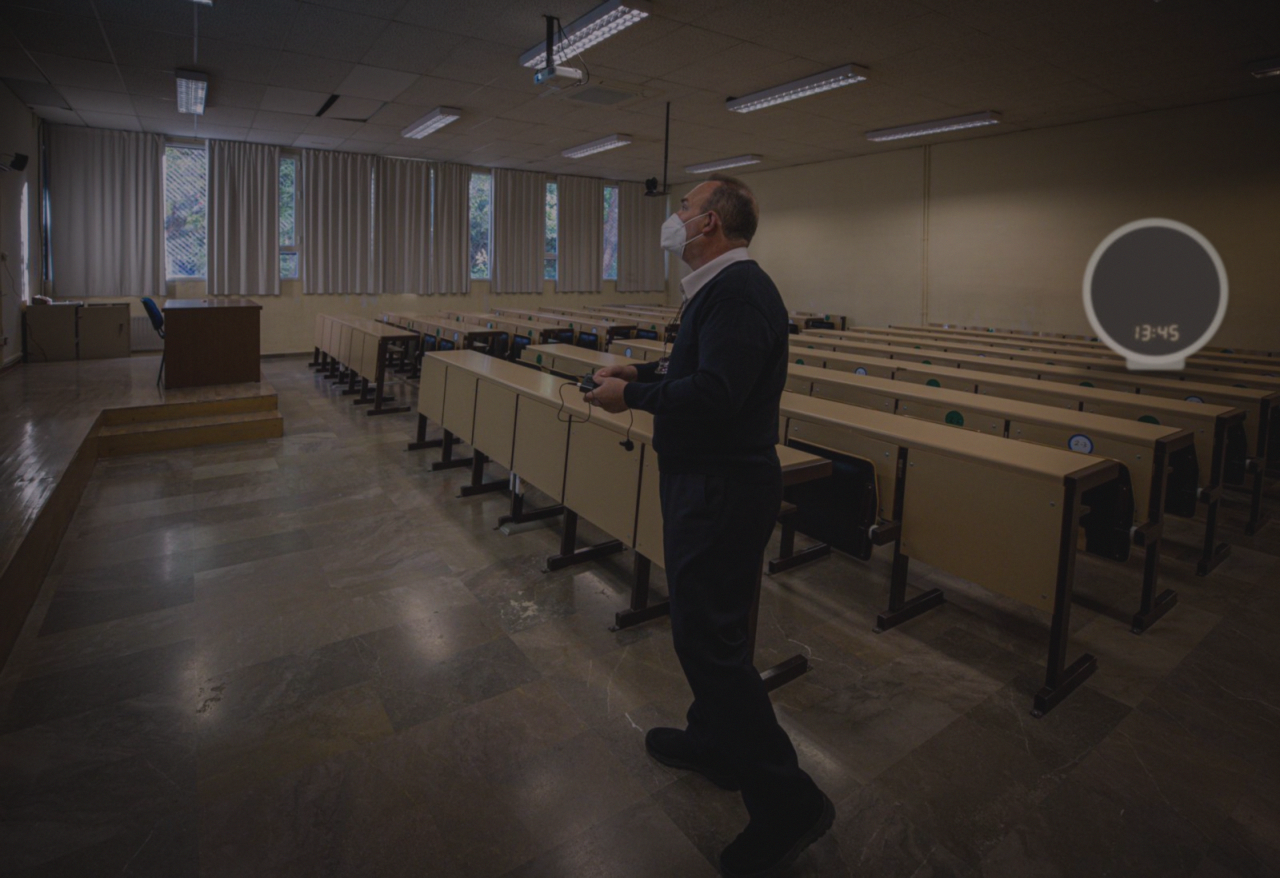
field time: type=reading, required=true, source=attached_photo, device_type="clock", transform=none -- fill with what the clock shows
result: 13:45
